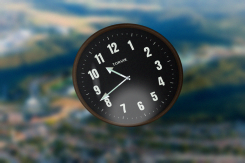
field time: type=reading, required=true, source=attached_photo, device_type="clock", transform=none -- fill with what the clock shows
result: 10:42
